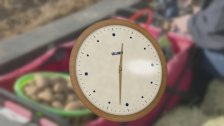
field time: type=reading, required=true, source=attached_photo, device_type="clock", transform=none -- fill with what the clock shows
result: 12:32
